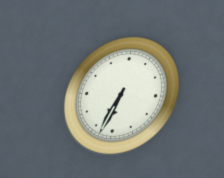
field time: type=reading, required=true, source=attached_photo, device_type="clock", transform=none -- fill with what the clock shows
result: 6:33
